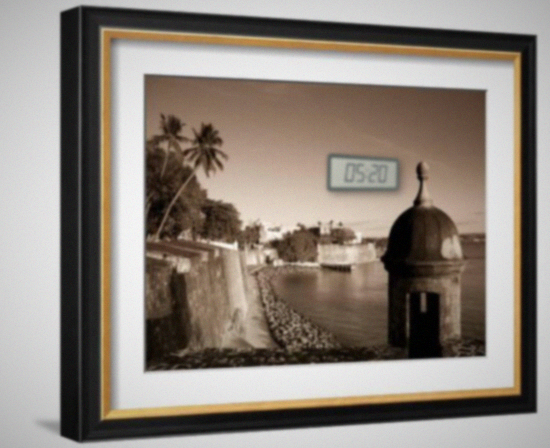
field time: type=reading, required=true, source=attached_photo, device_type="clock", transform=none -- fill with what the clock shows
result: 5:20
